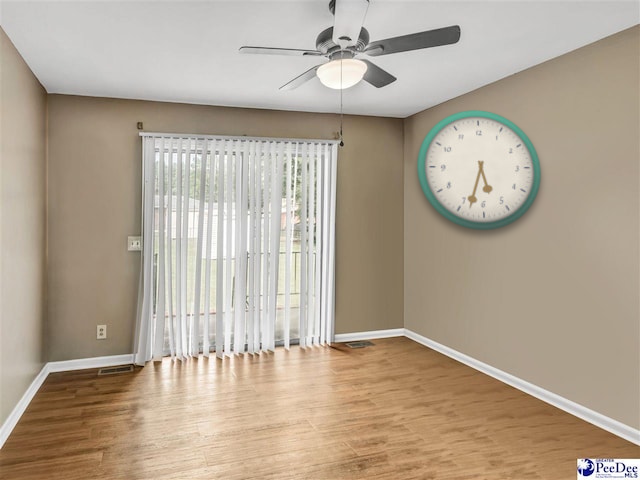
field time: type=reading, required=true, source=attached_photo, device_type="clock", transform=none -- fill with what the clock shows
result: 5:33
